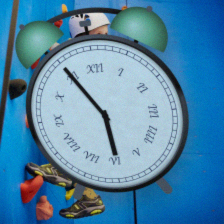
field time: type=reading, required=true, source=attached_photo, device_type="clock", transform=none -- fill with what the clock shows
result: 5:55
